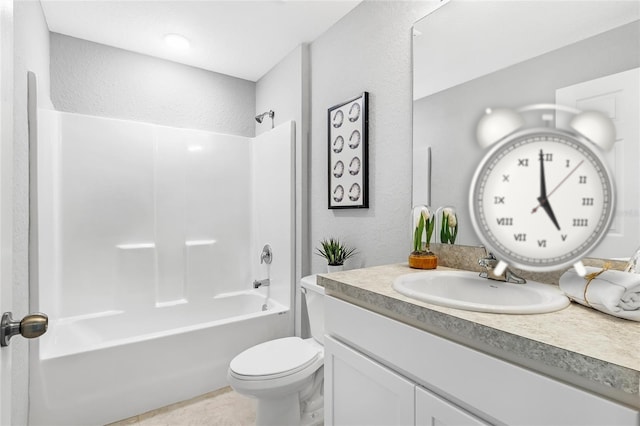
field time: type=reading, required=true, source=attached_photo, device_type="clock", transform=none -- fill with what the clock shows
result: 4:59:07
